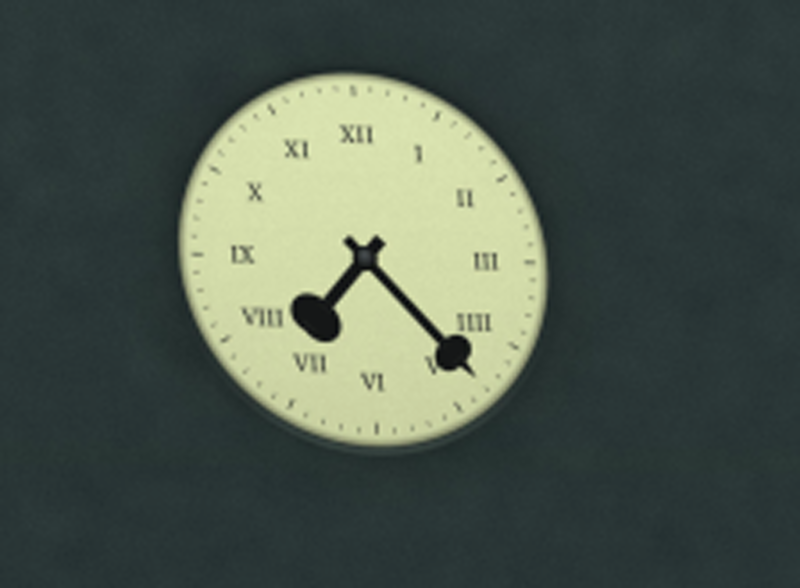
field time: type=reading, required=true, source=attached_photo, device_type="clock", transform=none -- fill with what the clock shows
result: 7:23
